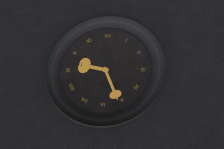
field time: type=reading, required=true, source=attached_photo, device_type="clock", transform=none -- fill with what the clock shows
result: 9:26
